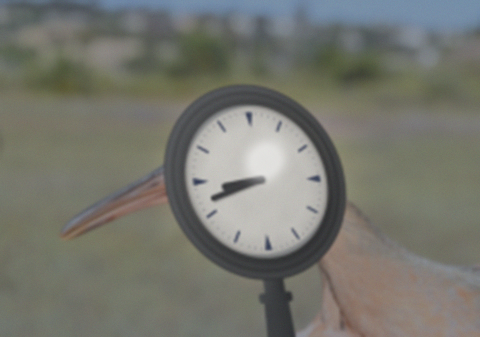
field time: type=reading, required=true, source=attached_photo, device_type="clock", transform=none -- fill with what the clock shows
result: 8:42
